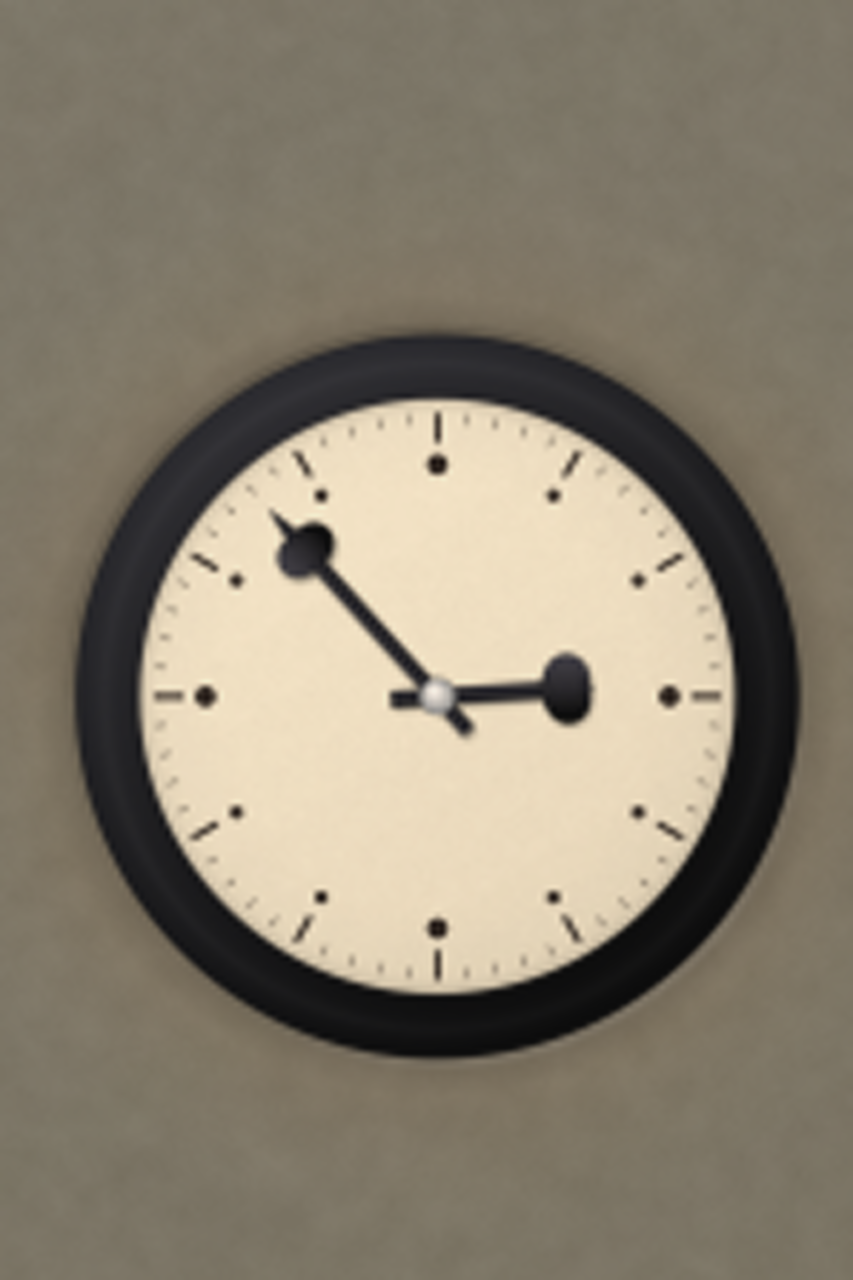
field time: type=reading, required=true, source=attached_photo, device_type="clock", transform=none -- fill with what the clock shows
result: 2:53
